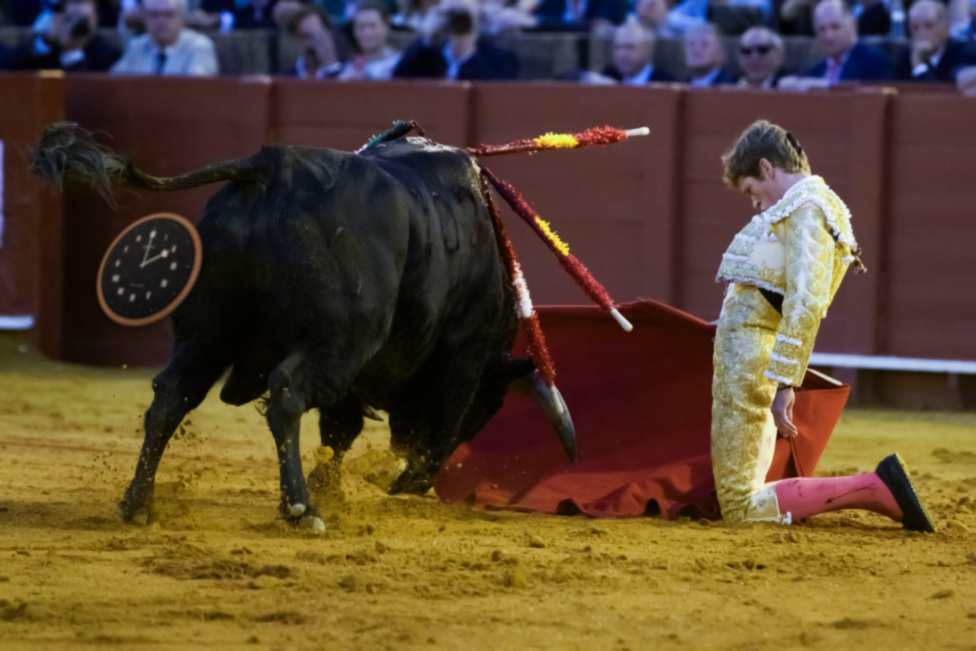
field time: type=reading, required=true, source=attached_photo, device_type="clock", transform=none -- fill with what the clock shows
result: 2:00
